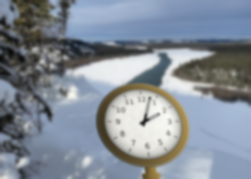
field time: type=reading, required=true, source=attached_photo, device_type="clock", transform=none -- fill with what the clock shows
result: 2:03
